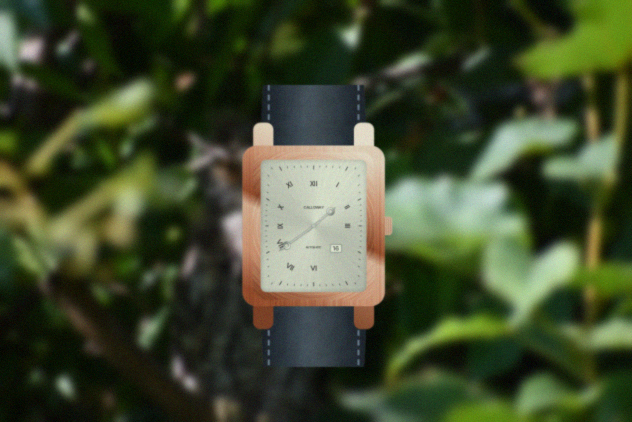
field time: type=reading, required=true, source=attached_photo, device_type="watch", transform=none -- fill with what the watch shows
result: 1:39
